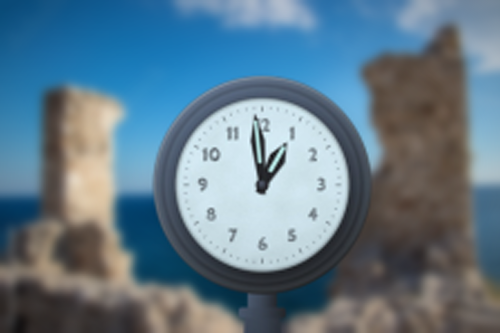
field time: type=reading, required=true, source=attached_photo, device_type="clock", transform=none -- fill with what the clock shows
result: 12:59
